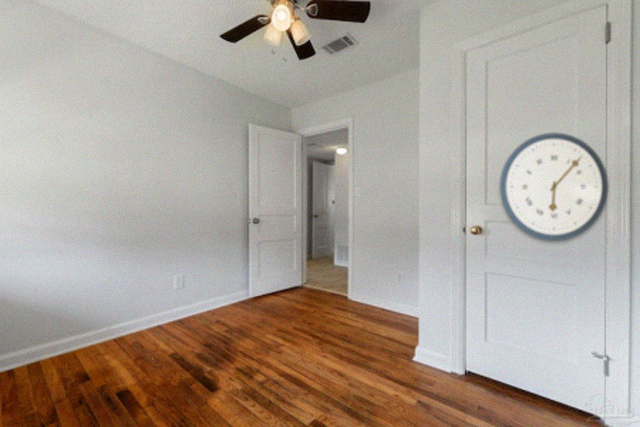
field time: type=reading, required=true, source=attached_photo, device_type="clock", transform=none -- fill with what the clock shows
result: 6:07
